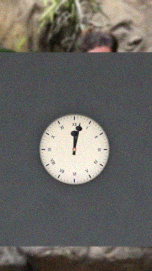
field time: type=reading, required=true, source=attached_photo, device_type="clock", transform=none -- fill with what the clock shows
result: 12:02
